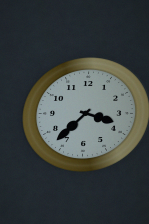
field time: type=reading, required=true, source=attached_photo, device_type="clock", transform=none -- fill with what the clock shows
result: 3:37
